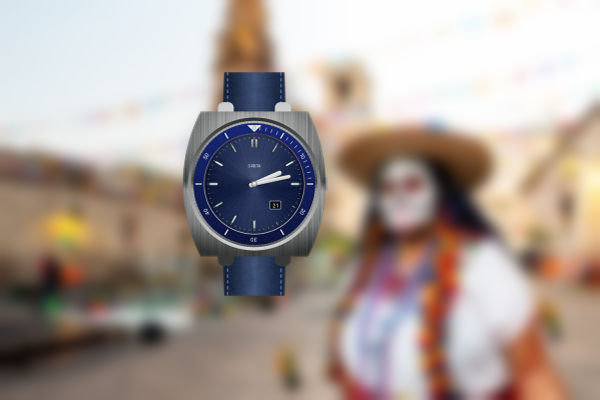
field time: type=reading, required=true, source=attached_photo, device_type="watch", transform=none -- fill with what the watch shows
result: 2:13
